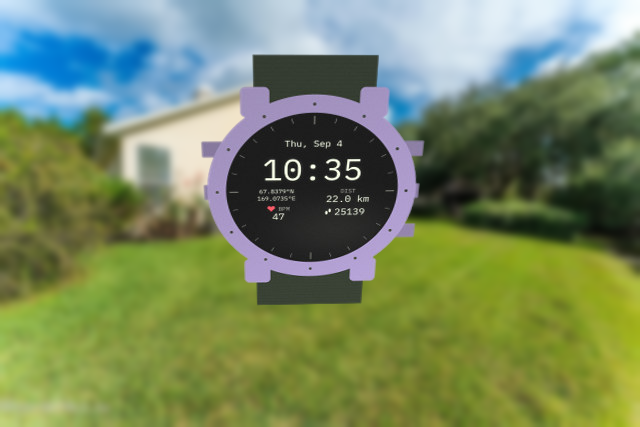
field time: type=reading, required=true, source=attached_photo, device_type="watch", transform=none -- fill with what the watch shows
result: 10:35
